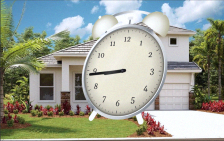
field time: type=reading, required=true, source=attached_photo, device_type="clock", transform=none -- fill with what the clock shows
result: 8:44
